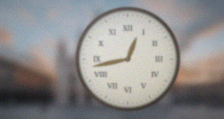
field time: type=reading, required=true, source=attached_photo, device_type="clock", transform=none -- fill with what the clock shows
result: 12:43
